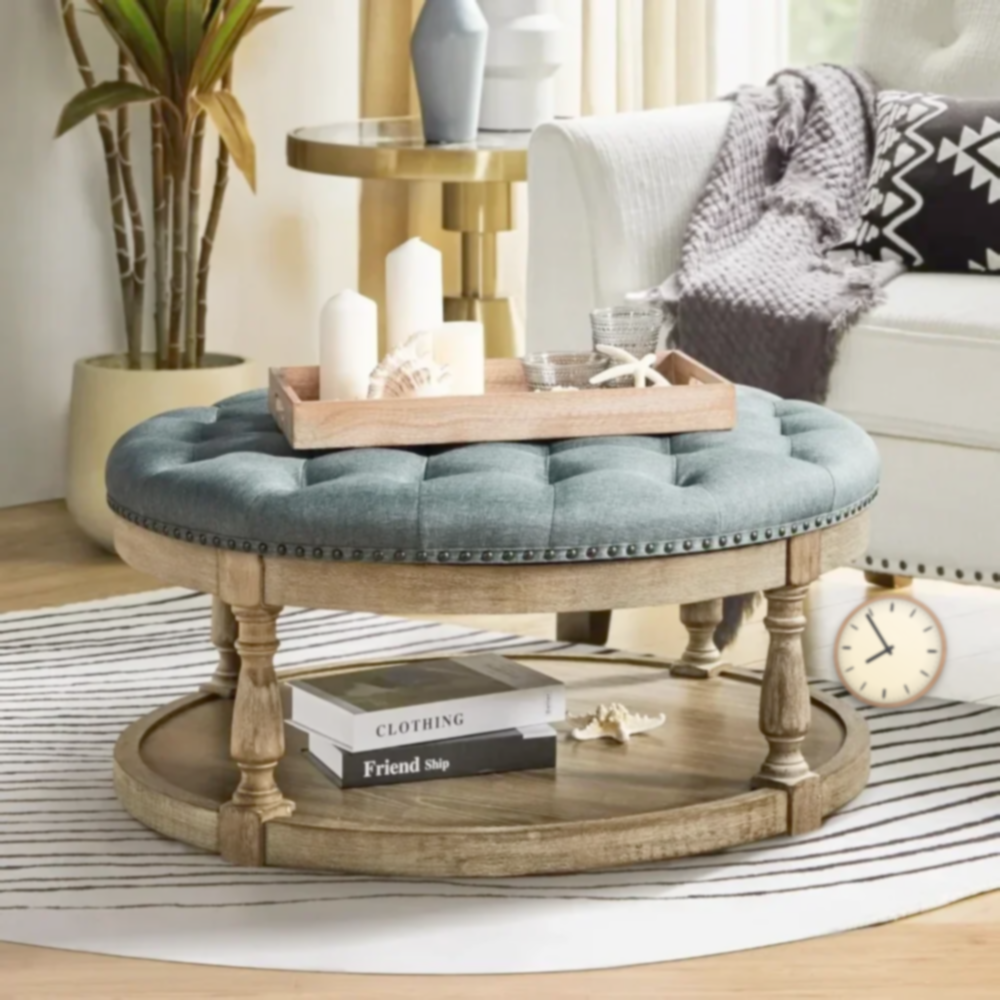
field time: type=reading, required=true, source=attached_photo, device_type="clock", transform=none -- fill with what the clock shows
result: 7:54
